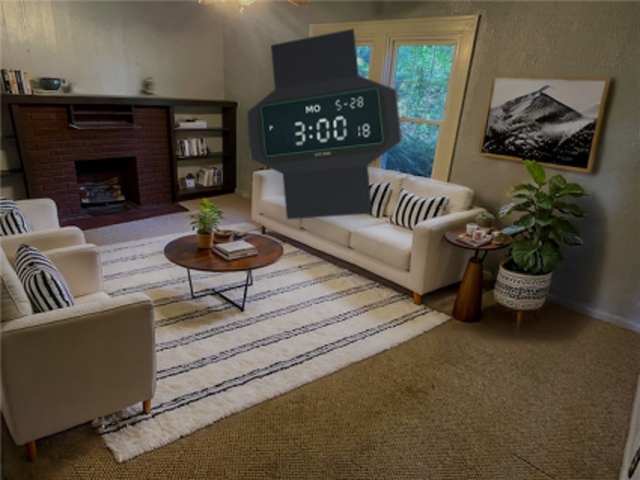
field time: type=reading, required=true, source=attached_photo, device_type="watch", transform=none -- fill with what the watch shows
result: 3:00:18
